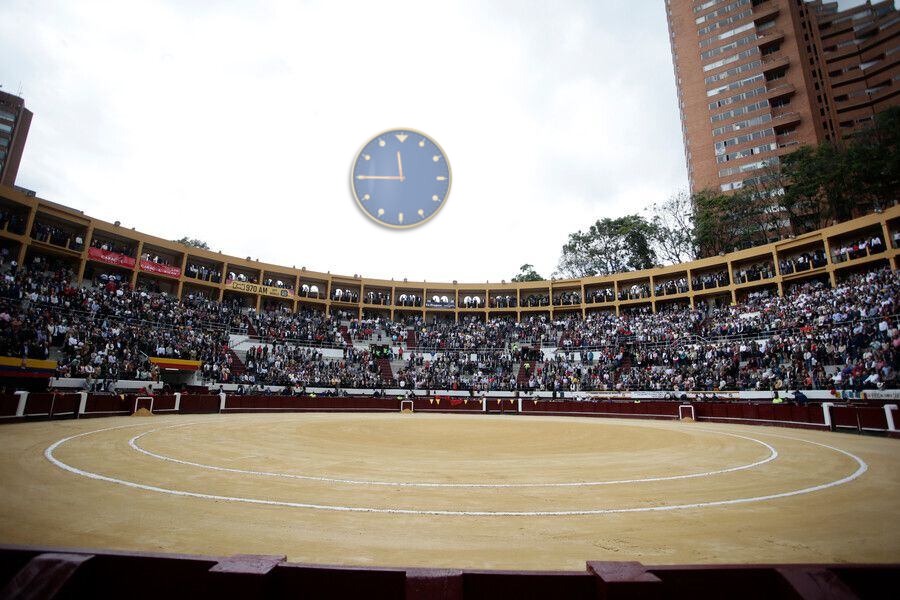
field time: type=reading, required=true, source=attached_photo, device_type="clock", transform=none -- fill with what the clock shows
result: 11:45
